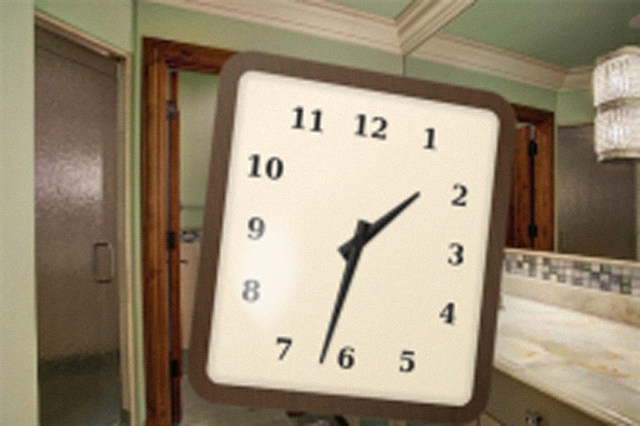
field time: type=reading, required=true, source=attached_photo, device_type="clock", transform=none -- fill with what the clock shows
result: 1:32
